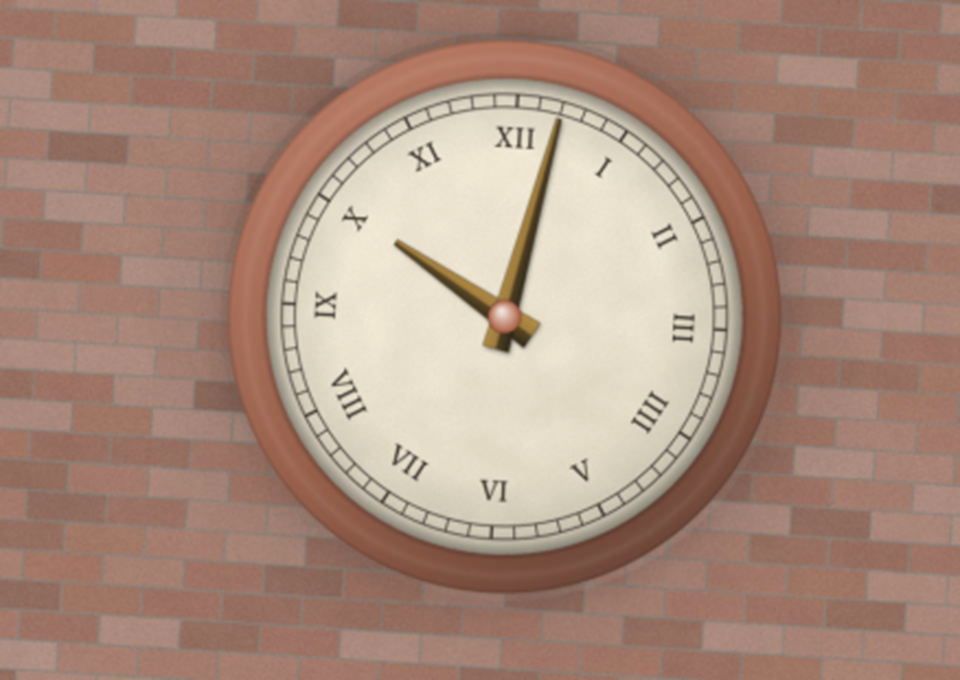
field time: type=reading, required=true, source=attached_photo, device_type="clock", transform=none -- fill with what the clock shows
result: 10:02
